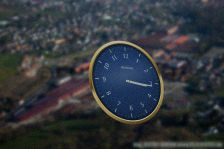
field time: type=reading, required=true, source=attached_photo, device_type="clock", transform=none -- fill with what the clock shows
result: 3:16
